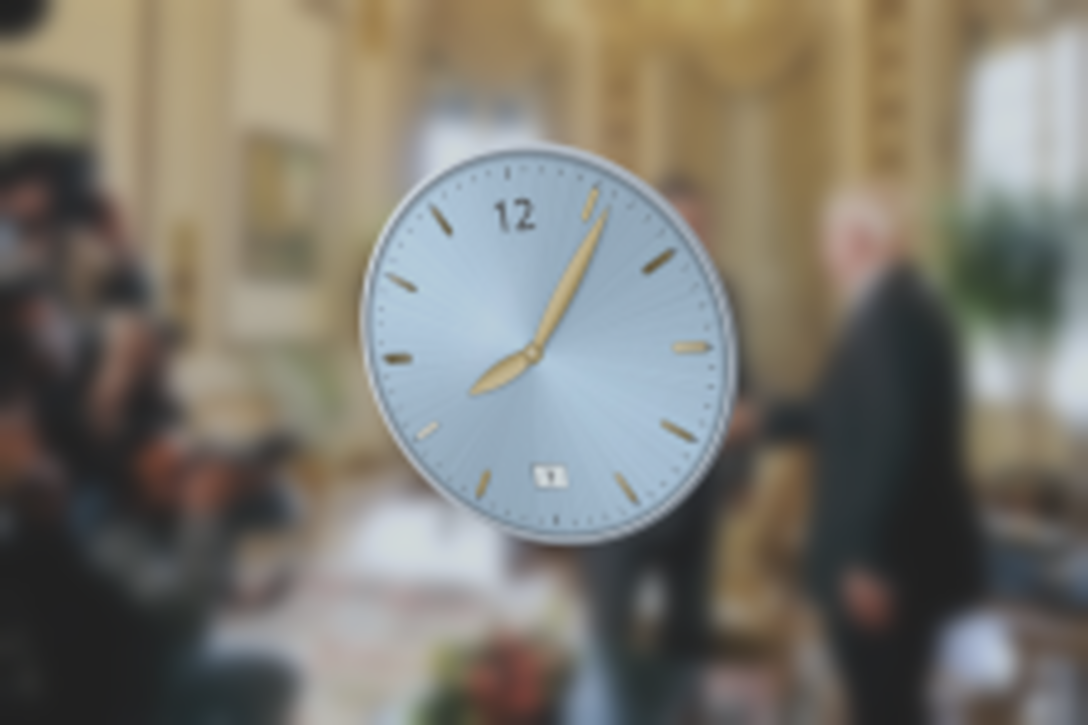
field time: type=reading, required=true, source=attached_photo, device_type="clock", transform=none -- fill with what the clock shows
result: 8:06
